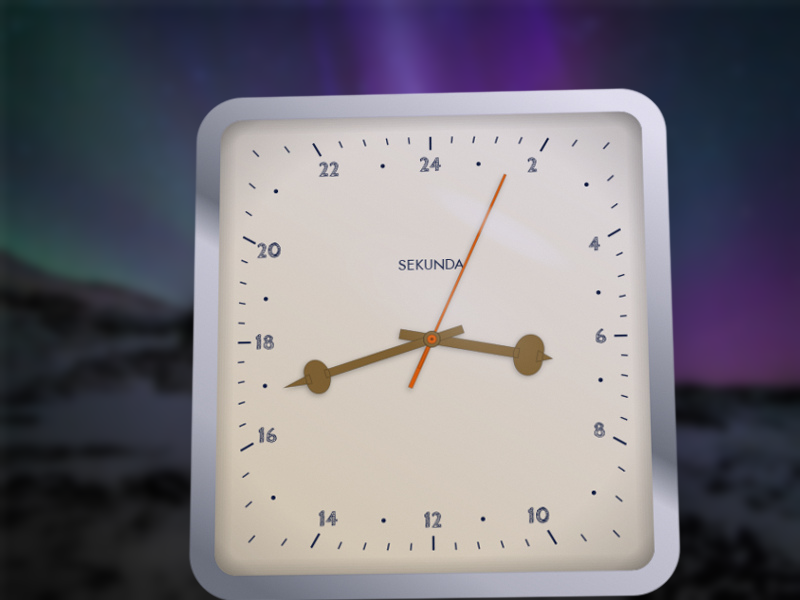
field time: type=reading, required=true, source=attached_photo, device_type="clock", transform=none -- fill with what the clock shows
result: 6:42:04
